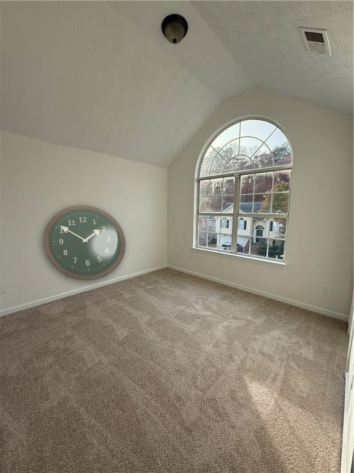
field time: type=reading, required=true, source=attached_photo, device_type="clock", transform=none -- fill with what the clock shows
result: 1:51
